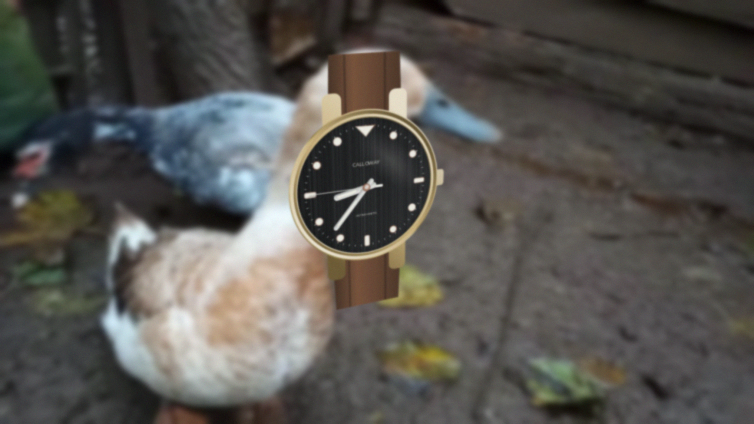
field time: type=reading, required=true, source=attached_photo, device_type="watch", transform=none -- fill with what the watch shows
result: 8:36:45
